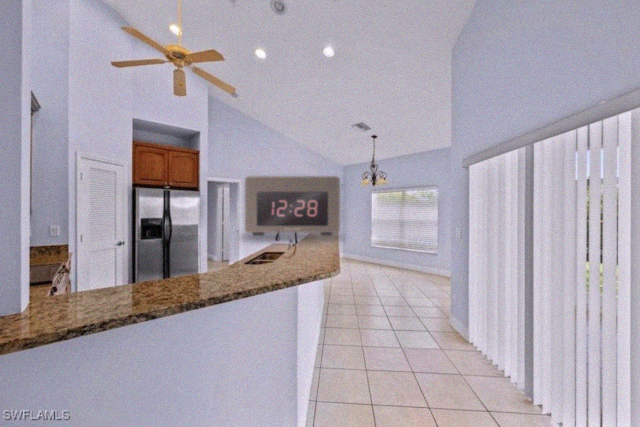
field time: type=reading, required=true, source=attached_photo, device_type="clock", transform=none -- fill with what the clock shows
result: 12:28
